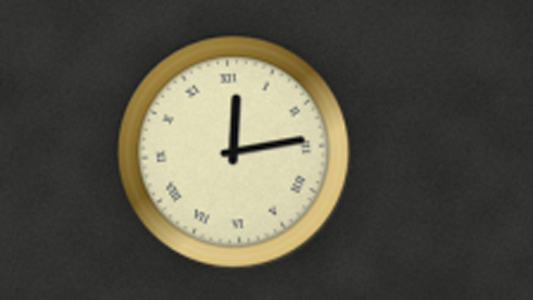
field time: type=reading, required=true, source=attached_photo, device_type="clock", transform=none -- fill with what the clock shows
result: 12:14
